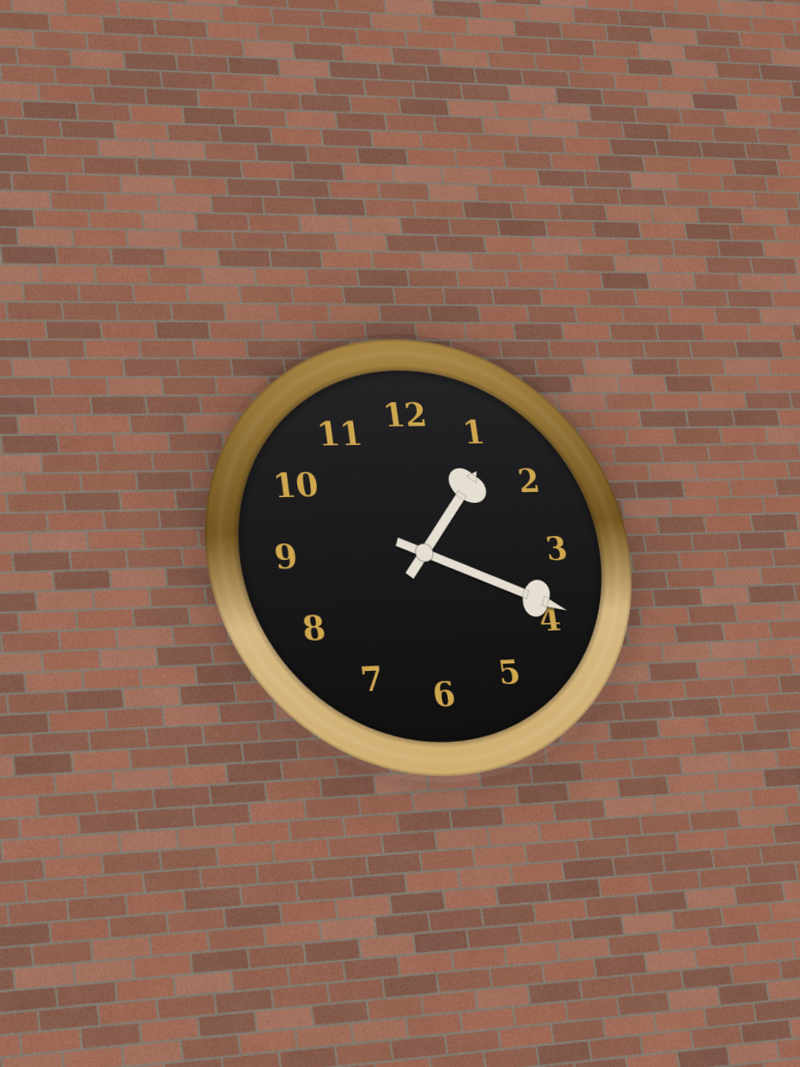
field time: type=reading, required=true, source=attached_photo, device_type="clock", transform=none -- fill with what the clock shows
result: 1:19
